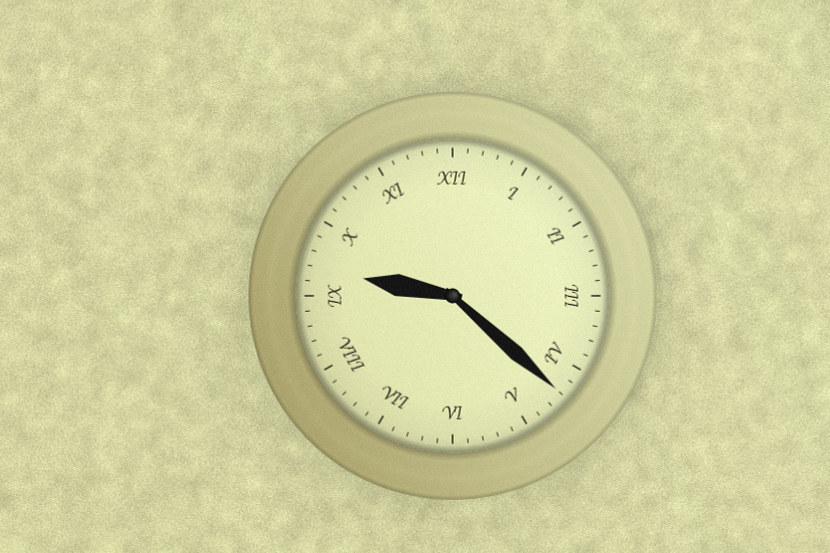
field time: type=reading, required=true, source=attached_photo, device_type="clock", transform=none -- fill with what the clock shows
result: 9:22
